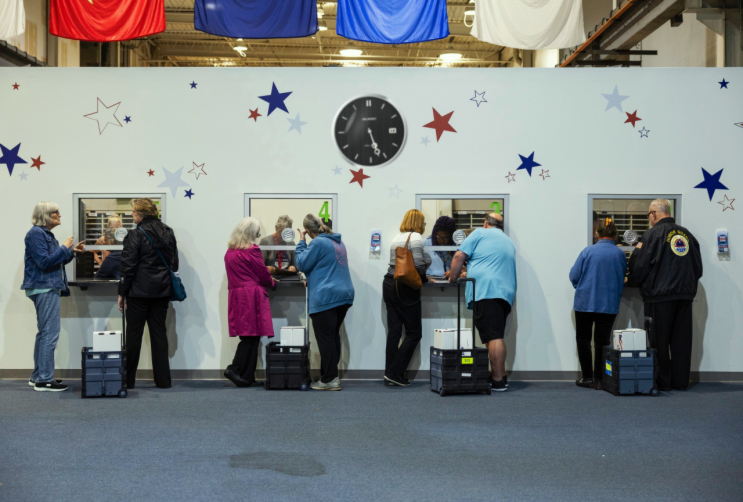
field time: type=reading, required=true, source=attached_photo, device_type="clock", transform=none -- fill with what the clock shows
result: 5:27
